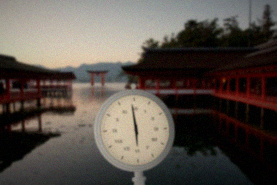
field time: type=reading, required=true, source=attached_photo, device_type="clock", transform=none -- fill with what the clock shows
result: 5:59
